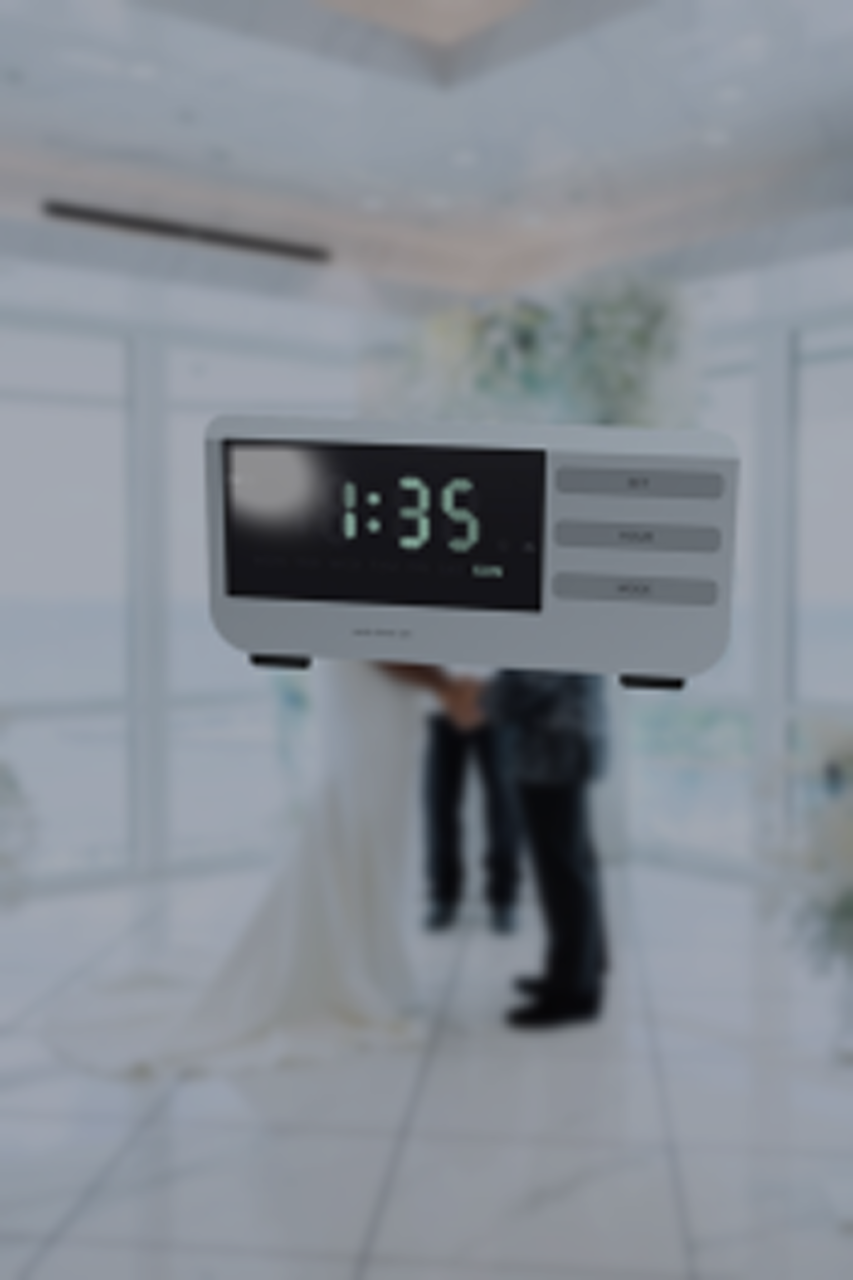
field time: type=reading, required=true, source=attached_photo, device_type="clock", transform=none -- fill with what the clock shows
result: 1:35
